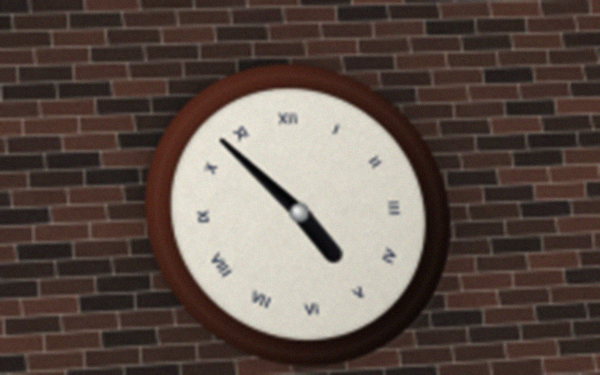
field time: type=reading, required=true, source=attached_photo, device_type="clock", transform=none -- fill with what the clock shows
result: 4:53
